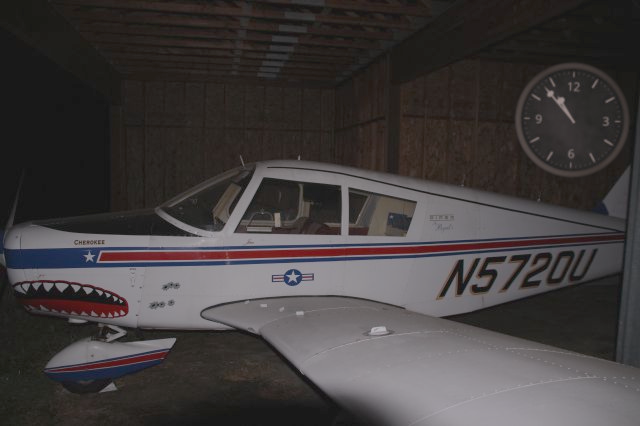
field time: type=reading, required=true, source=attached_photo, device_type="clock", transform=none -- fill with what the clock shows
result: 10:53
